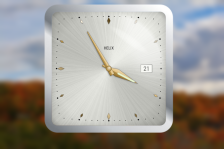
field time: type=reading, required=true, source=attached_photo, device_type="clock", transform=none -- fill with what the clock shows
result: 3:55
